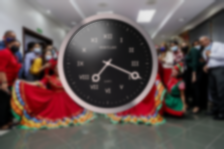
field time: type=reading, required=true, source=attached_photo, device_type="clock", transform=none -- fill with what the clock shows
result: 7:19
